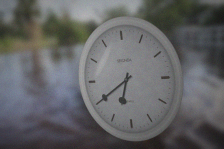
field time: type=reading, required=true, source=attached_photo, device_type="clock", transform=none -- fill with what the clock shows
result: 6:40
